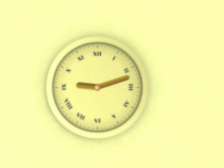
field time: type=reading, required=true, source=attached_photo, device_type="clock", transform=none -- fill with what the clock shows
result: 9:12
